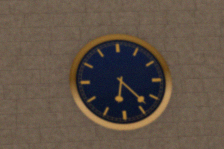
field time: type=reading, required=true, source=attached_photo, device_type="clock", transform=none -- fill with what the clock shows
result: 6:23
